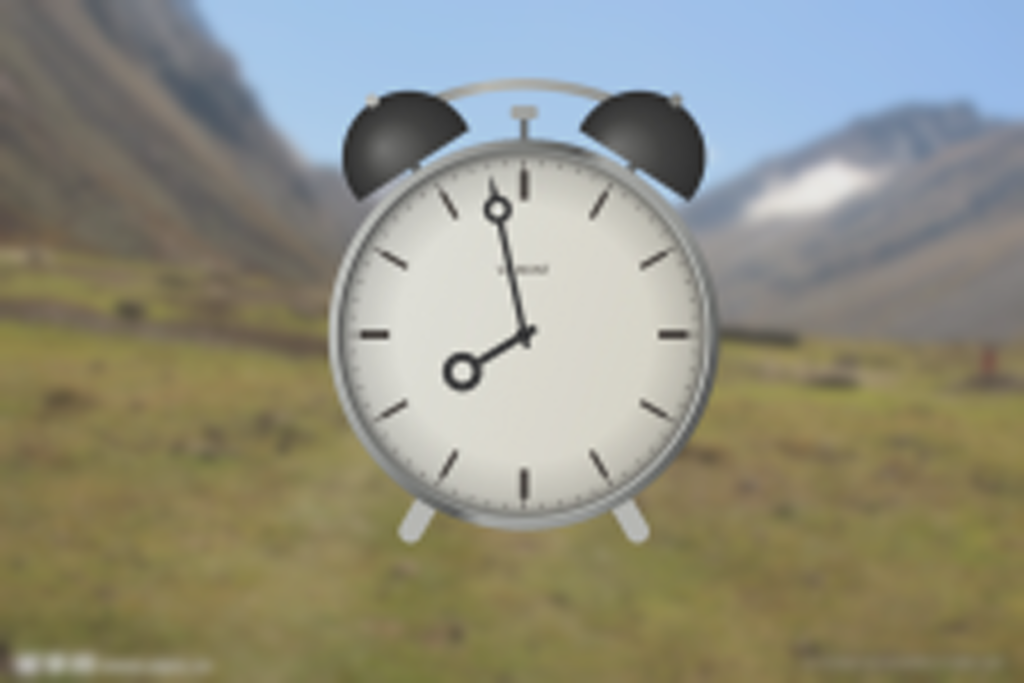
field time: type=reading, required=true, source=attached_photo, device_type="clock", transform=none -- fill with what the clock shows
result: 7:58
